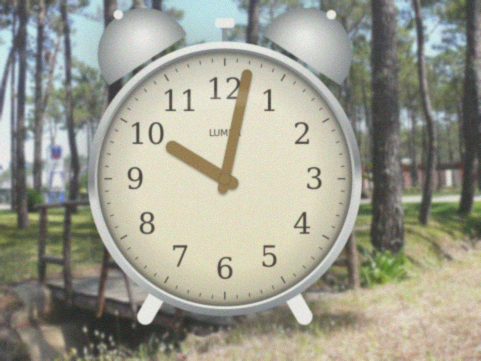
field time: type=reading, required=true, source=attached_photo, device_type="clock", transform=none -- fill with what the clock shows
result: 10:02
